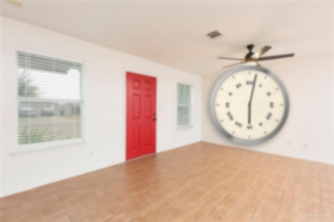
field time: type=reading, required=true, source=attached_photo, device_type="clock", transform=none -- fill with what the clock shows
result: 6:02
